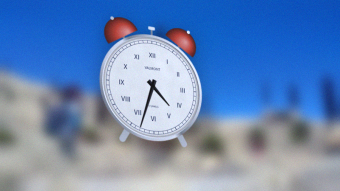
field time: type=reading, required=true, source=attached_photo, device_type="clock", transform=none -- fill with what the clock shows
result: 4:33
